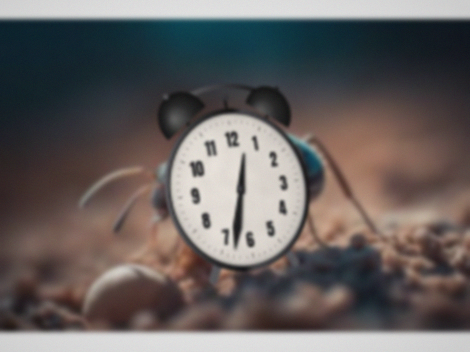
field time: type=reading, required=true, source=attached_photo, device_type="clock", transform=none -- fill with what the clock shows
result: 12:33
